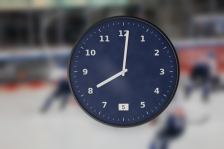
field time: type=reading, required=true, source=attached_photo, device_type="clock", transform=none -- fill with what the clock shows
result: 8:01
